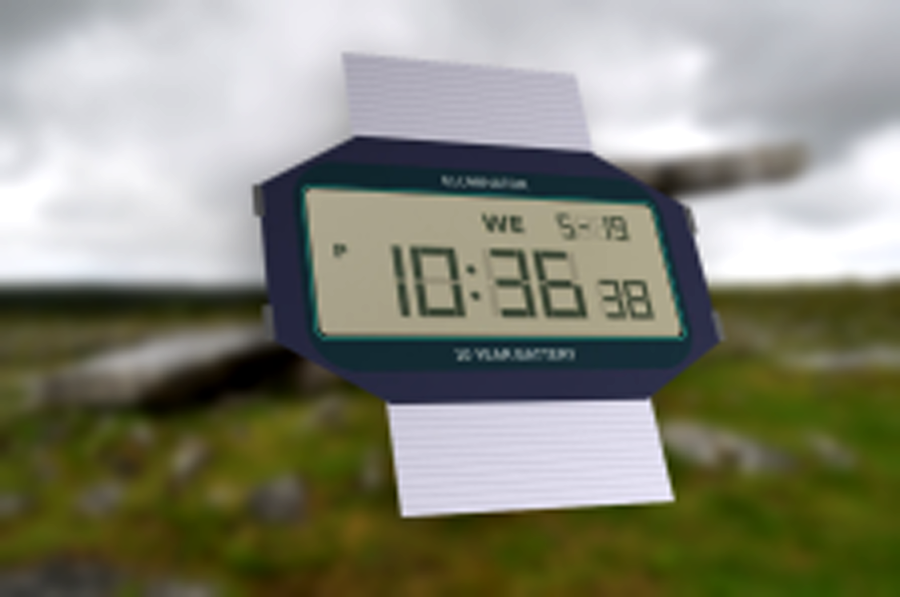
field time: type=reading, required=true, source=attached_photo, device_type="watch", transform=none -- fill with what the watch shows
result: 10:36:38
